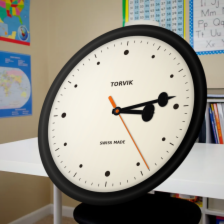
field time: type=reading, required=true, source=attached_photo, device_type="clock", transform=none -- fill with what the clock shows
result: 3:13:24
